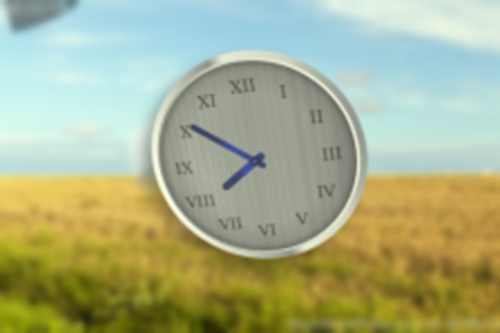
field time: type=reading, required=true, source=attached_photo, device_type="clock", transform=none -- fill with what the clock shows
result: 7:51
